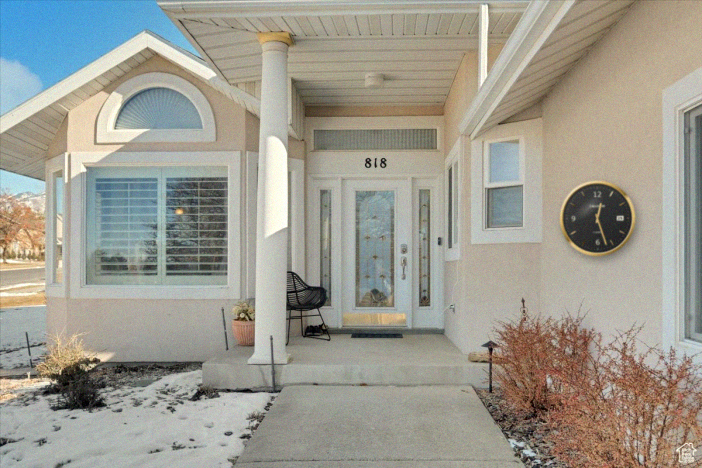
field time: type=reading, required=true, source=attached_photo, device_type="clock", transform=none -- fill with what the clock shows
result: 12:27
